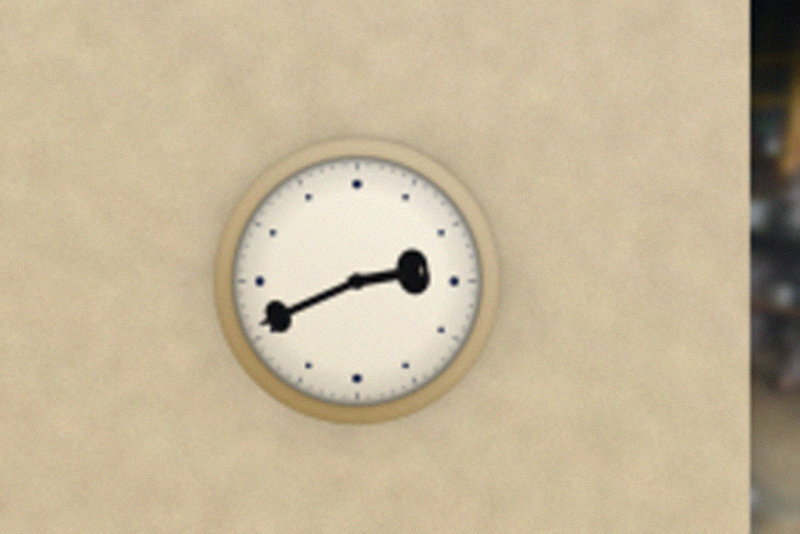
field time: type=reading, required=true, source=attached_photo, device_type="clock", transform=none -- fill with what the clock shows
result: 2:41
